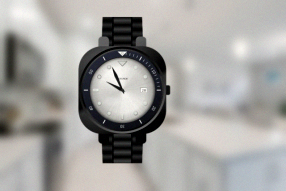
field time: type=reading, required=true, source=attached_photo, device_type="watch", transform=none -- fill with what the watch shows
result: 9:56
